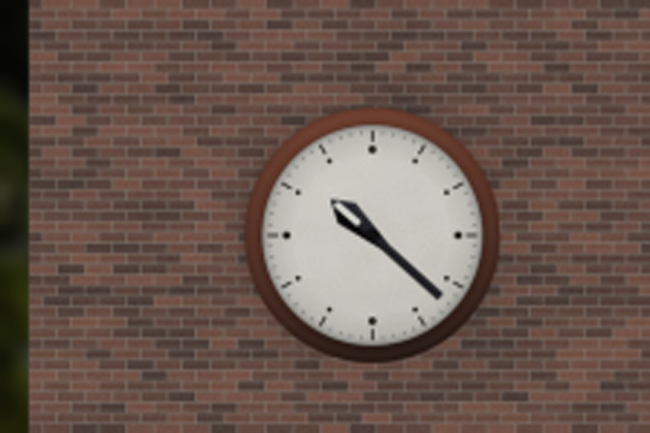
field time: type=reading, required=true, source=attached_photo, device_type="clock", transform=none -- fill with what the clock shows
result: 10:22
